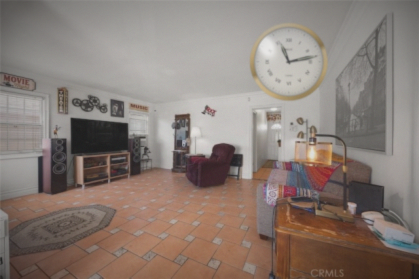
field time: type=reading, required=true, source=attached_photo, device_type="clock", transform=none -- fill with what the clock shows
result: 11:13
